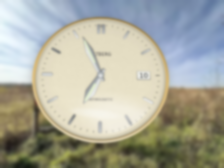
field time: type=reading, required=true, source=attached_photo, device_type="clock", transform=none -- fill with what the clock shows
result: 6:56
